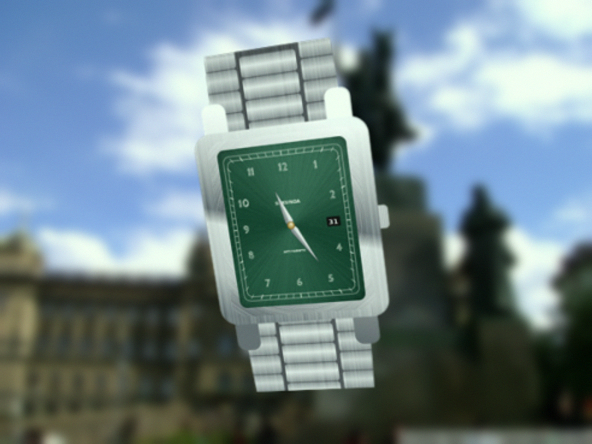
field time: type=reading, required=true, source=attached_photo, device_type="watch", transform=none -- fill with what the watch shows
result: 11:25
